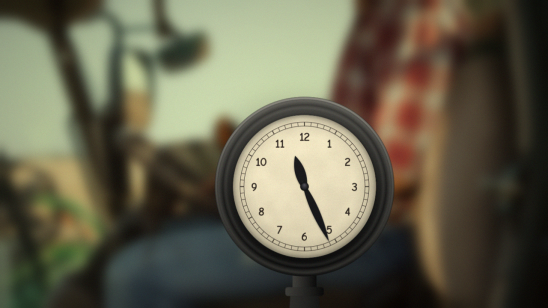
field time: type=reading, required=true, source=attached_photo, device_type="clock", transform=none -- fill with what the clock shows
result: 11:26
